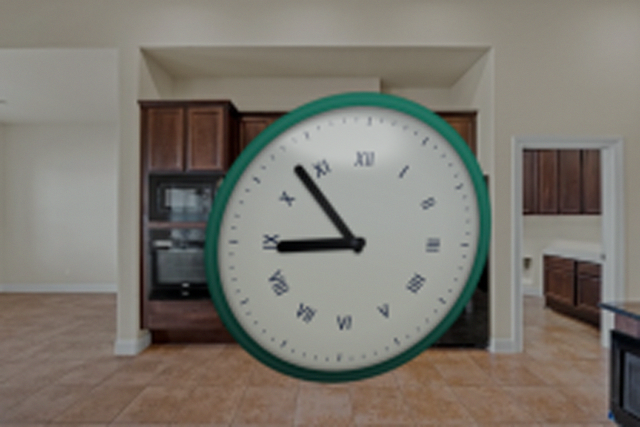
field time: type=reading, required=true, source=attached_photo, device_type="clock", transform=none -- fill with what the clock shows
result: 8:53
